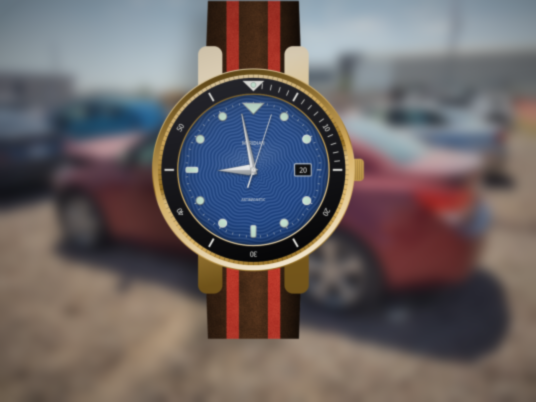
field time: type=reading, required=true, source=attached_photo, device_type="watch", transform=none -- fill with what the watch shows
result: 8:58:03
